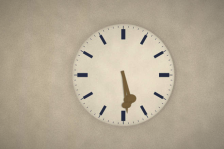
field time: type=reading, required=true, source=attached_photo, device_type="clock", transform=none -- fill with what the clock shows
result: 5:29
